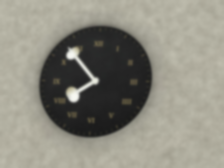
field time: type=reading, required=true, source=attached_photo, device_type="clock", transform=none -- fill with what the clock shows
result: 7:53
